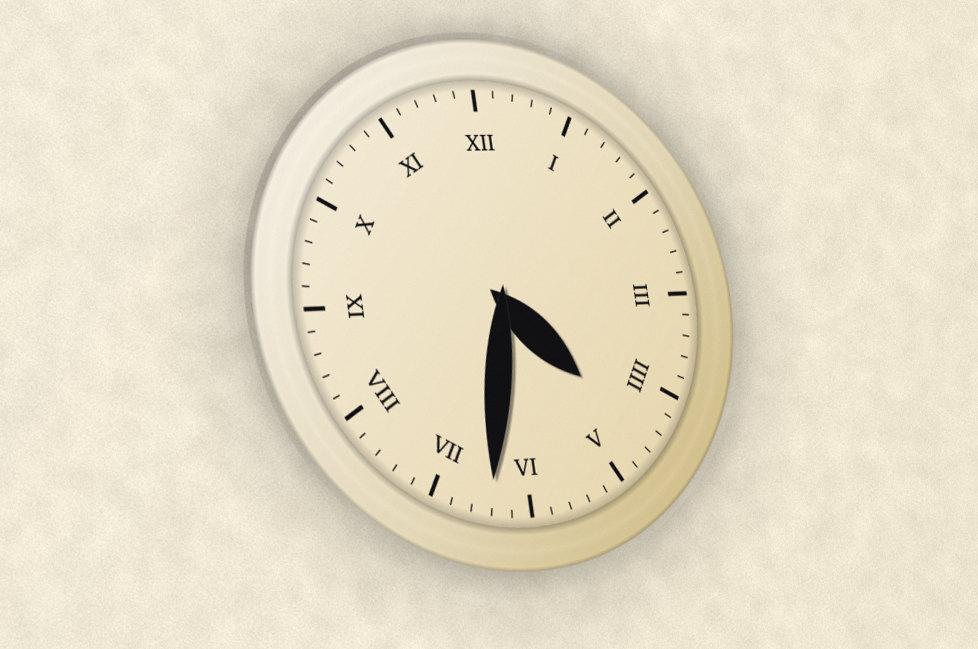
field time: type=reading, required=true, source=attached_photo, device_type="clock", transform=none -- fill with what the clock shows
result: 4:32
